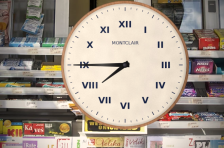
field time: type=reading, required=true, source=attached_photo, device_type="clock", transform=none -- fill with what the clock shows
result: 7:45
